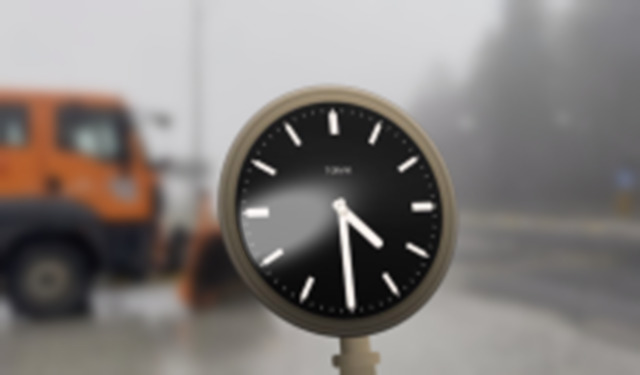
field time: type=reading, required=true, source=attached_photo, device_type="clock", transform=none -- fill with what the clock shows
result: 4:30
